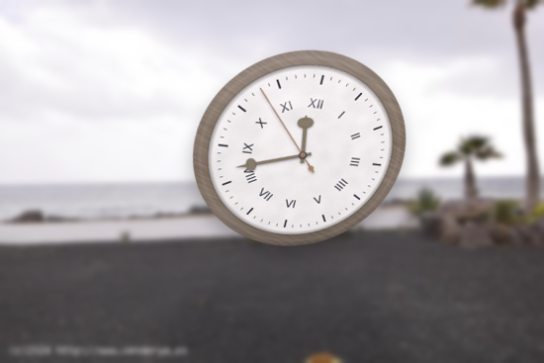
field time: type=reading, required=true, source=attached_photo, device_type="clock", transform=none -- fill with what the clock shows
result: 11:41:53
